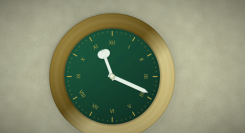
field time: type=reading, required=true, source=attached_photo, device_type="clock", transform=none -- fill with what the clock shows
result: 11:19
